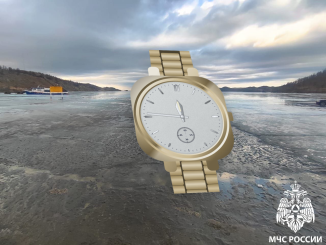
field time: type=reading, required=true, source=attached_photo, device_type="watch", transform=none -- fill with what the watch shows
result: 11:46
